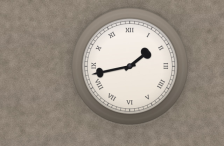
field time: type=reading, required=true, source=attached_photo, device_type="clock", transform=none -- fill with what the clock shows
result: 1:43
